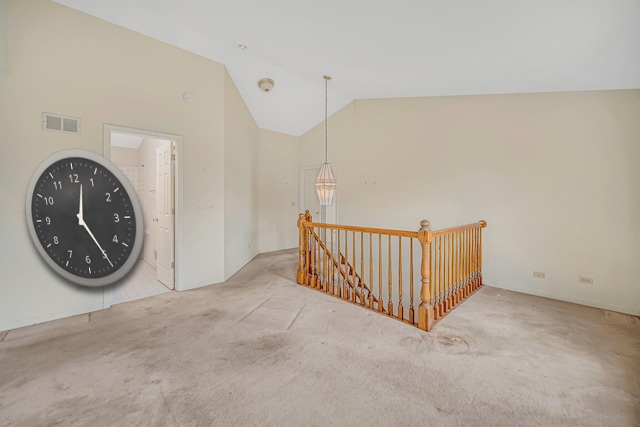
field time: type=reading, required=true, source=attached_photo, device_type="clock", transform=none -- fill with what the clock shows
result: 12:25
